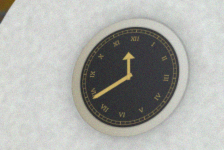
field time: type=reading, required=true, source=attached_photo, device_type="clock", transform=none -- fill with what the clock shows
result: 11:39
